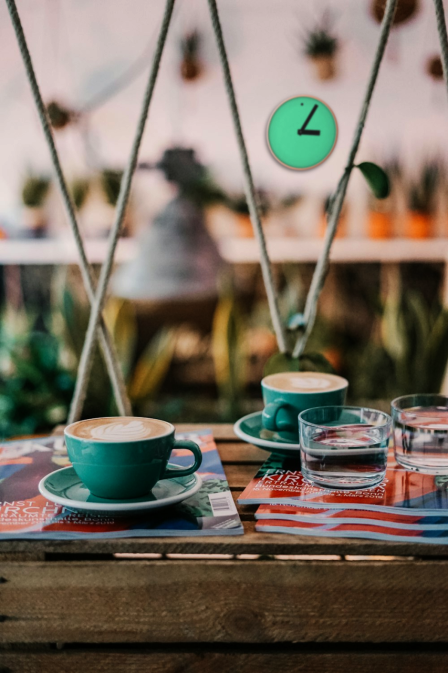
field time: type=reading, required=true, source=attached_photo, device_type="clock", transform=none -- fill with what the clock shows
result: 3:05
